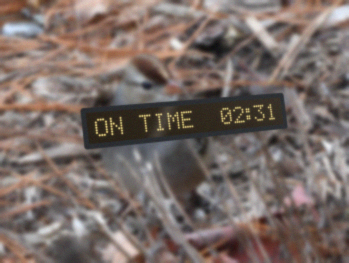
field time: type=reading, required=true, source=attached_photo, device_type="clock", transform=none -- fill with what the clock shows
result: 2:31
